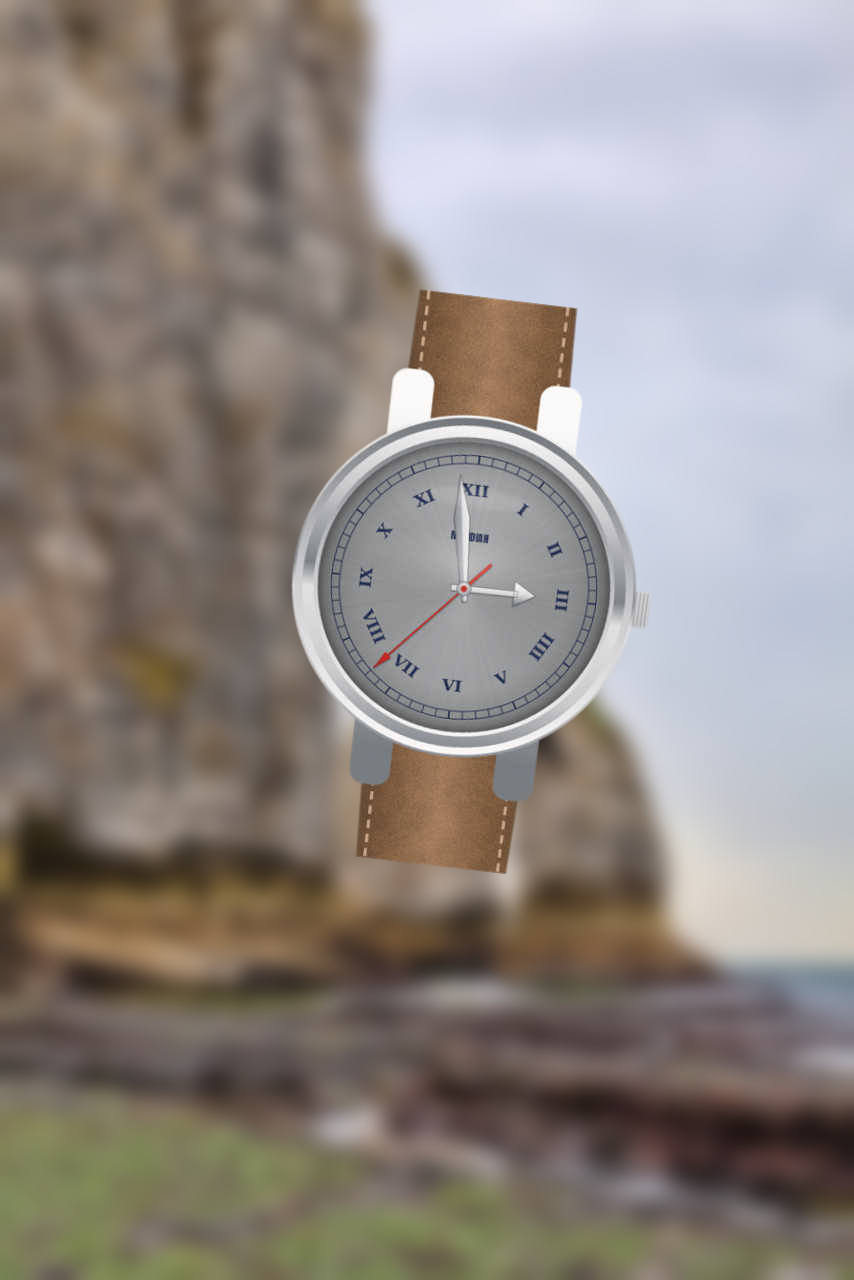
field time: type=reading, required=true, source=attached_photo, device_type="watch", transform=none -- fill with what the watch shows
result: 2:58:37
